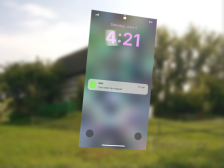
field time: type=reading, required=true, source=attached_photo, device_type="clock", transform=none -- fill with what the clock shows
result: 4:21
